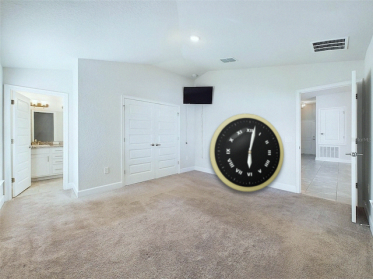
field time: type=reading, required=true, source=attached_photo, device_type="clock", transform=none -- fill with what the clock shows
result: 6:02
